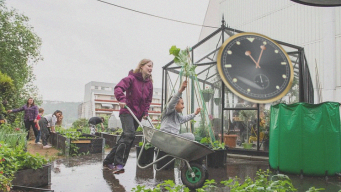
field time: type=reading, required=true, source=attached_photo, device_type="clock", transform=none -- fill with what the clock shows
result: 11:05
